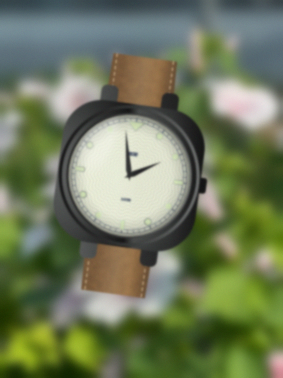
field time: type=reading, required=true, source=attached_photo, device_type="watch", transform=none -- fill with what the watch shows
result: 1:58
